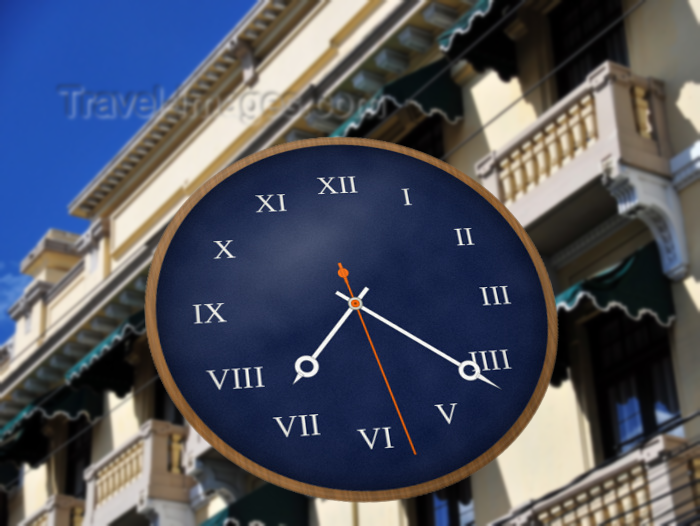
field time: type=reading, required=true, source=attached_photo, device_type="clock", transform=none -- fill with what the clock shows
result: 7:21:28
